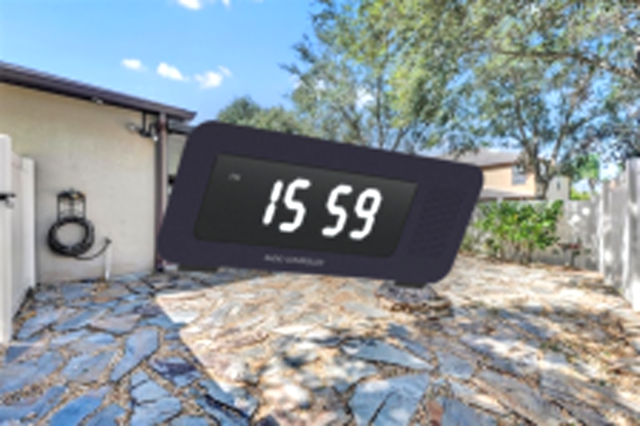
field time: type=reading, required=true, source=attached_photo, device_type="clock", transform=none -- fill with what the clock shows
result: 15:59
